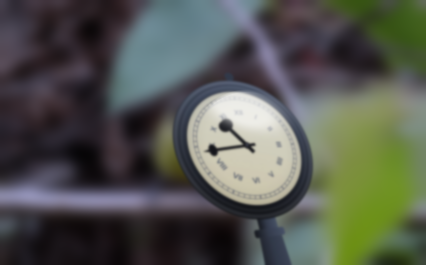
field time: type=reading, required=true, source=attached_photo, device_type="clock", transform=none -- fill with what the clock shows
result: 10:44
